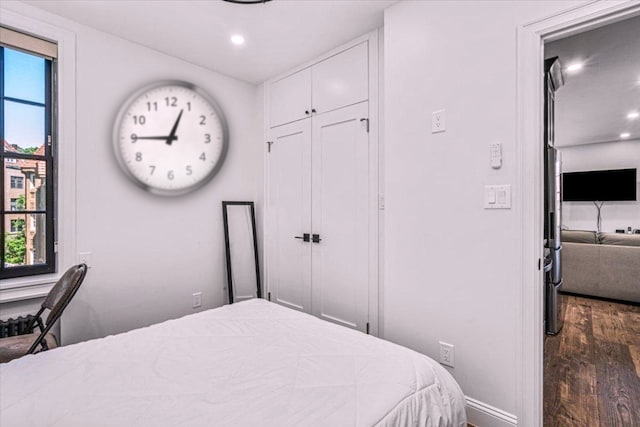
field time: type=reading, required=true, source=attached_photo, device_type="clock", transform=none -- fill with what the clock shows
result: 12:45
